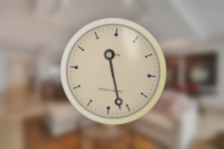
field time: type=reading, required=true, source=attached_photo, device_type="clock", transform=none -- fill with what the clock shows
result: 11:27
